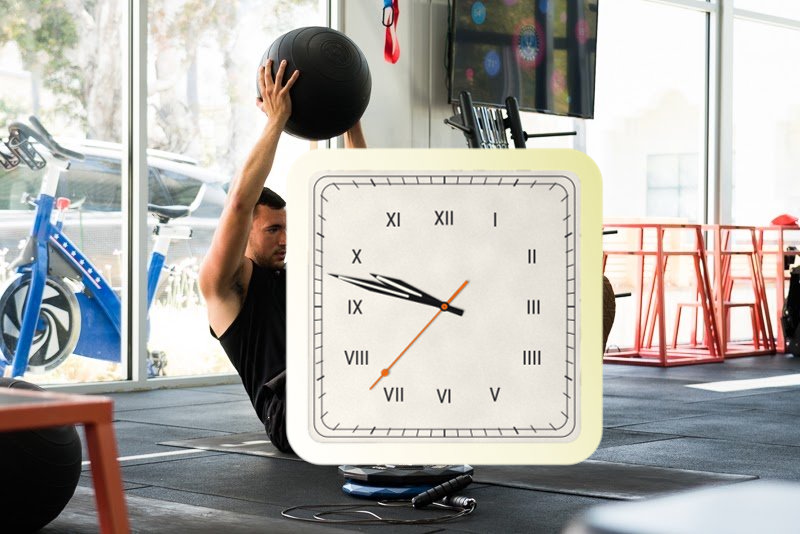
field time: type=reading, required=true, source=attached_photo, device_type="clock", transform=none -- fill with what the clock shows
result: 9:47:37
